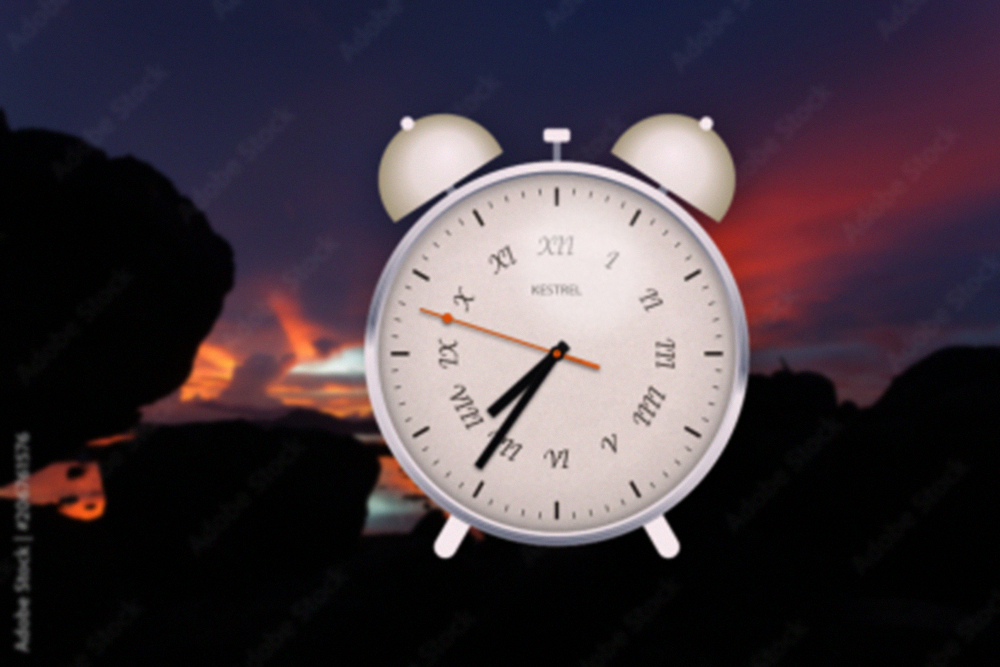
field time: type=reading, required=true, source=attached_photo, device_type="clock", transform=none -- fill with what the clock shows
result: 7:35:48
